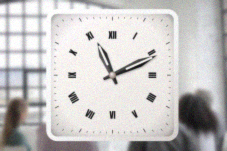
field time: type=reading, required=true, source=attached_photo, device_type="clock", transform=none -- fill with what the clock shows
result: 11:11
